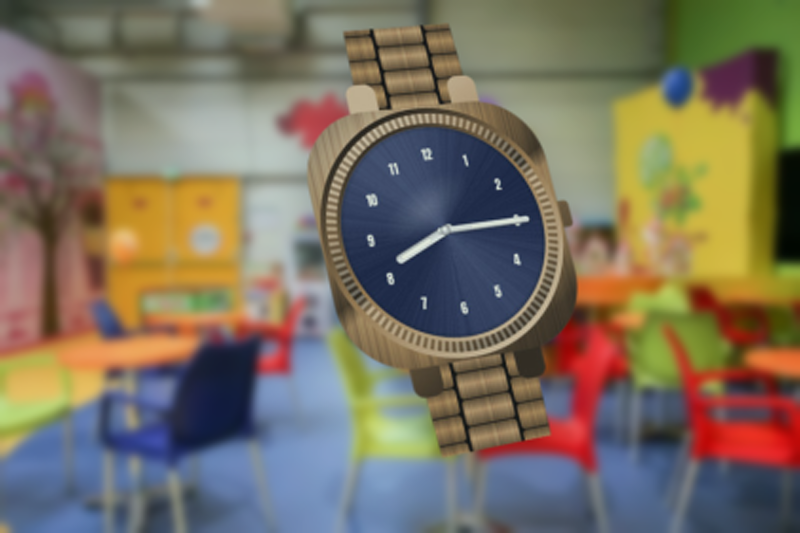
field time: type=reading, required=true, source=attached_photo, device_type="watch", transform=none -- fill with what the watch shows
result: 8:15
